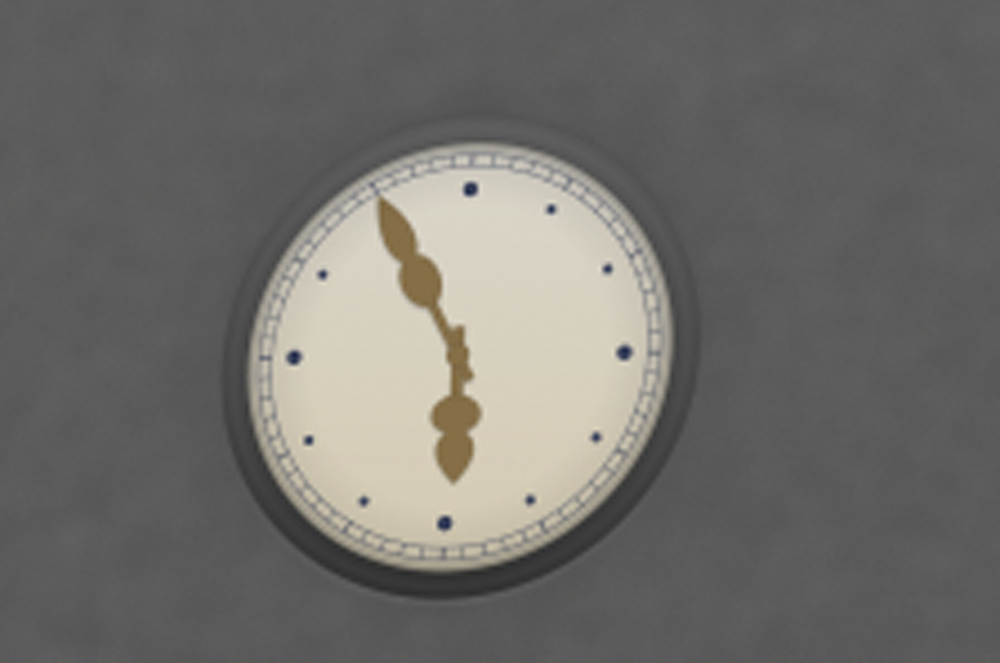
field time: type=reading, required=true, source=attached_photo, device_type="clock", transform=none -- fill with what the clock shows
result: 5:55
